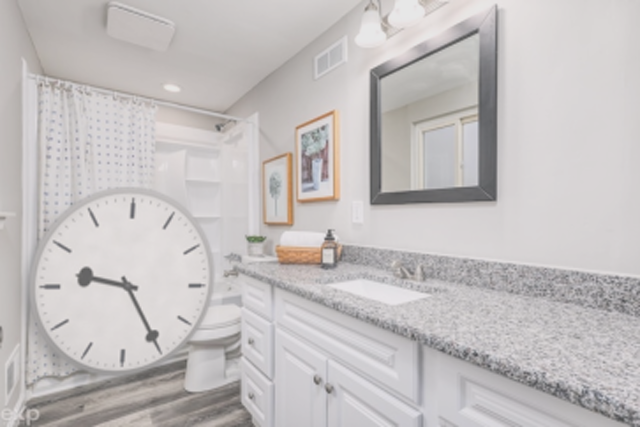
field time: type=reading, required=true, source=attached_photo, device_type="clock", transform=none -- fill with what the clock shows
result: 9:25
